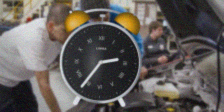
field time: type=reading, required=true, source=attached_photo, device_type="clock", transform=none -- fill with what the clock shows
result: 2:36
